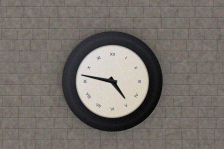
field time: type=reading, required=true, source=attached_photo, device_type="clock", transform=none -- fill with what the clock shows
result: 4:47
